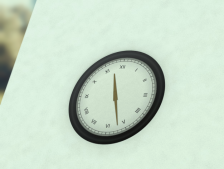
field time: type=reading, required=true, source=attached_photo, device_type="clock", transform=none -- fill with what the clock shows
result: 11:27
